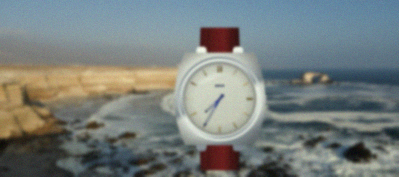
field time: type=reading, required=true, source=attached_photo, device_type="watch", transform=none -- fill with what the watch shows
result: 7:35
